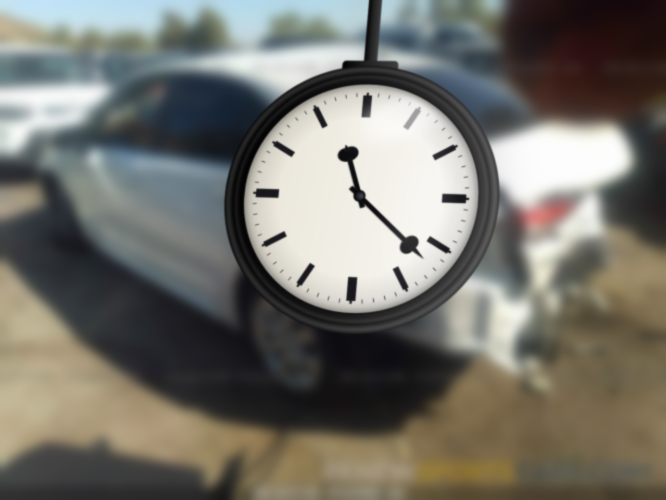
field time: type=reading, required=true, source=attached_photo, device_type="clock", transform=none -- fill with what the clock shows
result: 11:22
